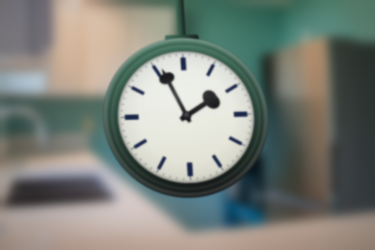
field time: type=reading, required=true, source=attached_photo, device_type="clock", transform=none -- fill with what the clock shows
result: 1:56
